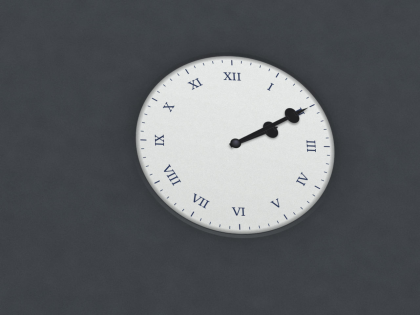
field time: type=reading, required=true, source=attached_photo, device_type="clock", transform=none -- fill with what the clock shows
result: 2:10
